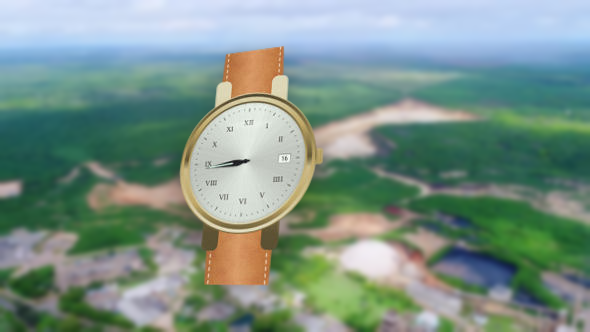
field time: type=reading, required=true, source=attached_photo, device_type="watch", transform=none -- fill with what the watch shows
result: 8:44
